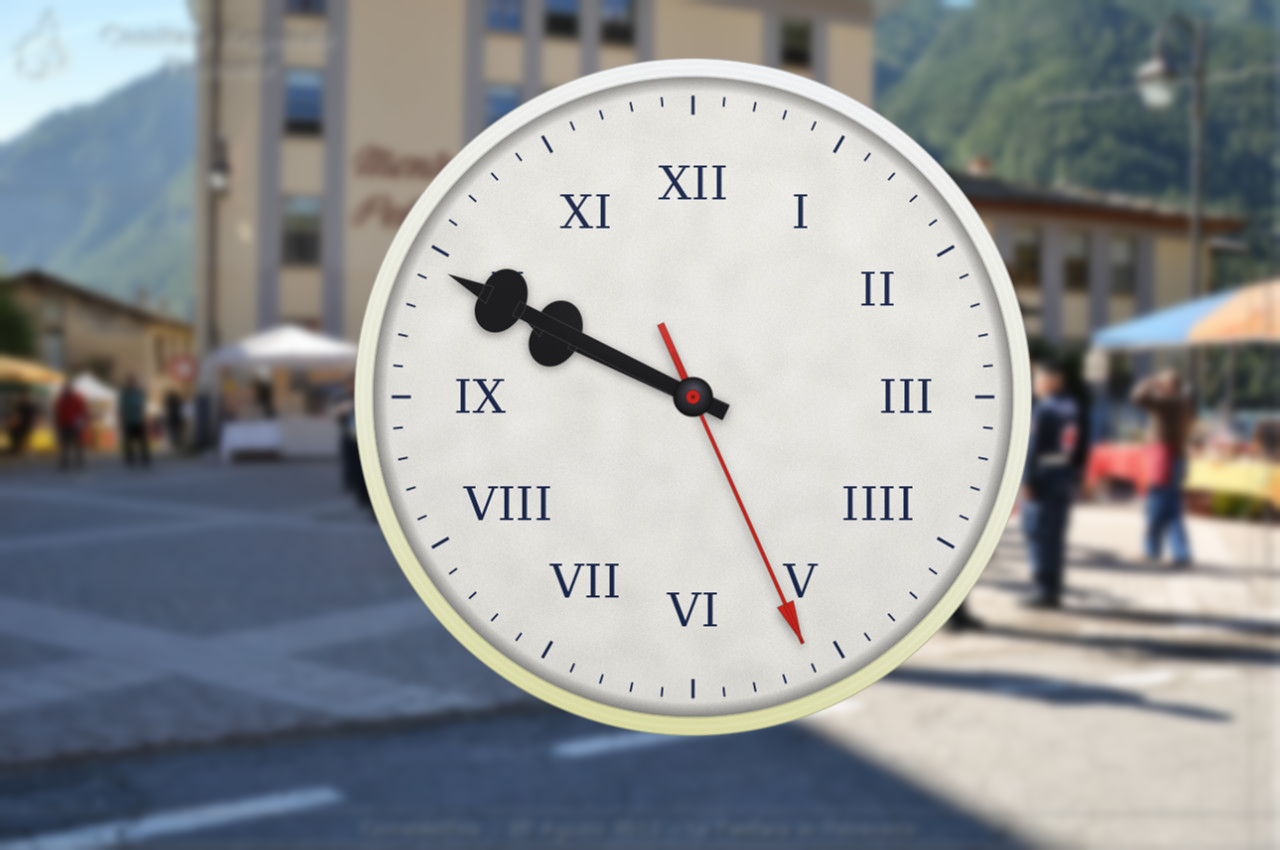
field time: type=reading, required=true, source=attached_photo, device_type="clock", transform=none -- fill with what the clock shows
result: 9:49:26
